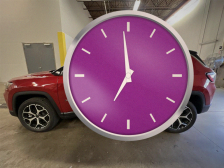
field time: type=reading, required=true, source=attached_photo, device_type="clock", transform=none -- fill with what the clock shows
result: 6:59
